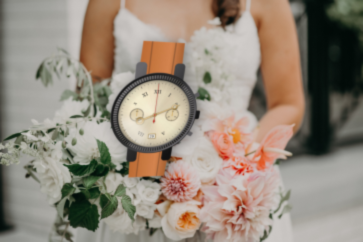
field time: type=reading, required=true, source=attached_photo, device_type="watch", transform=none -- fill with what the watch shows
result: 8:11
